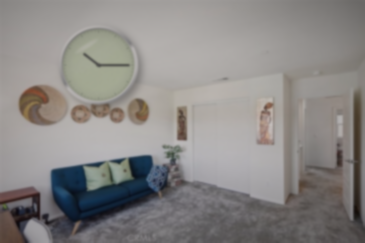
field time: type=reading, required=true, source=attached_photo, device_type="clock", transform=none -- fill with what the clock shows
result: 10:15
